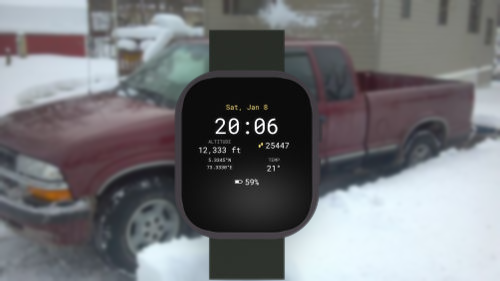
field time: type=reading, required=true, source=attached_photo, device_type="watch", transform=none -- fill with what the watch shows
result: 20:06
